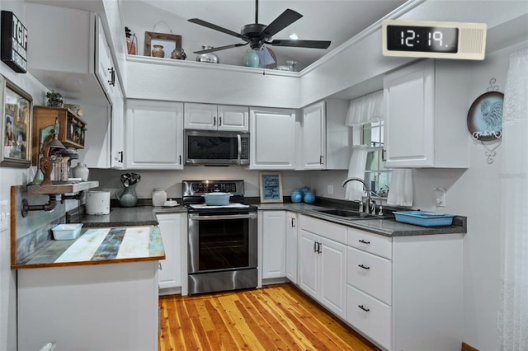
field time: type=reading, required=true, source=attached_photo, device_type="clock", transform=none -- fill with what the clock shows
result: 12:19
